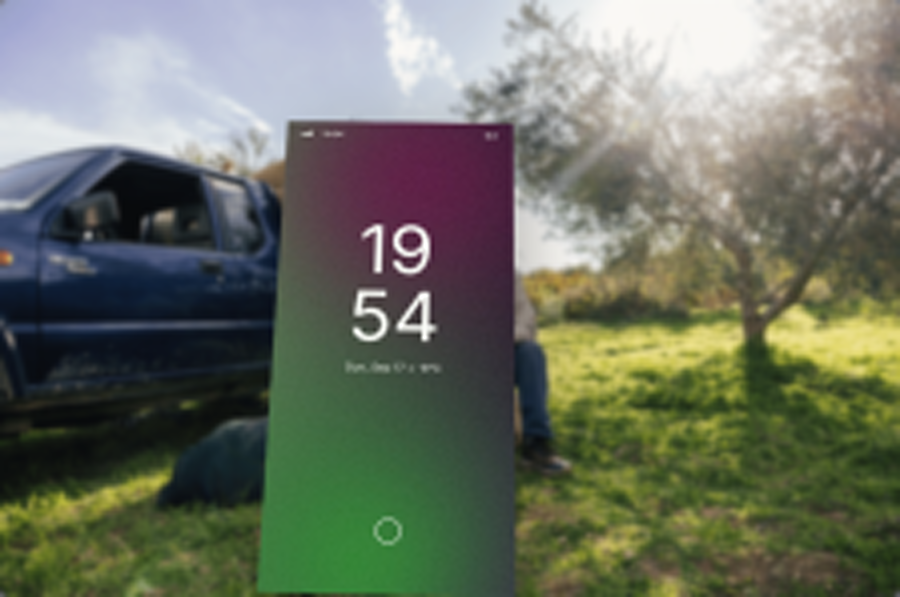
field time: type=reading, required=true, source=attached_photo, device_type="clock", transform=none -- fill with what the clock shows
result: 19:54
